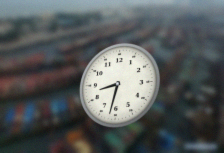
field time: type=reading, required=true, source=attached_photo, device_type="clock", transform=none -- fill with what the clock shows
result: 8:32
